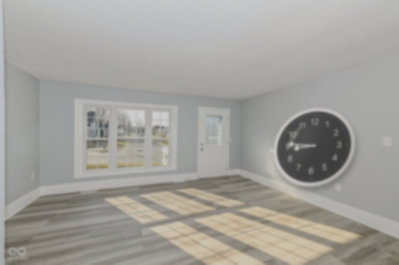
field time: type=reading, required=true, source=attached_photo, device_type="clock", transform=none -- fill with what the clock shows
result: 8:46
